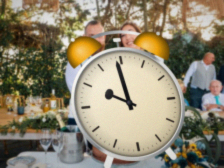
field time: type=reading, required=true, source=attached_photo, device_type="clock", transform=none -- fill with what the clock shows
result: 9:59
